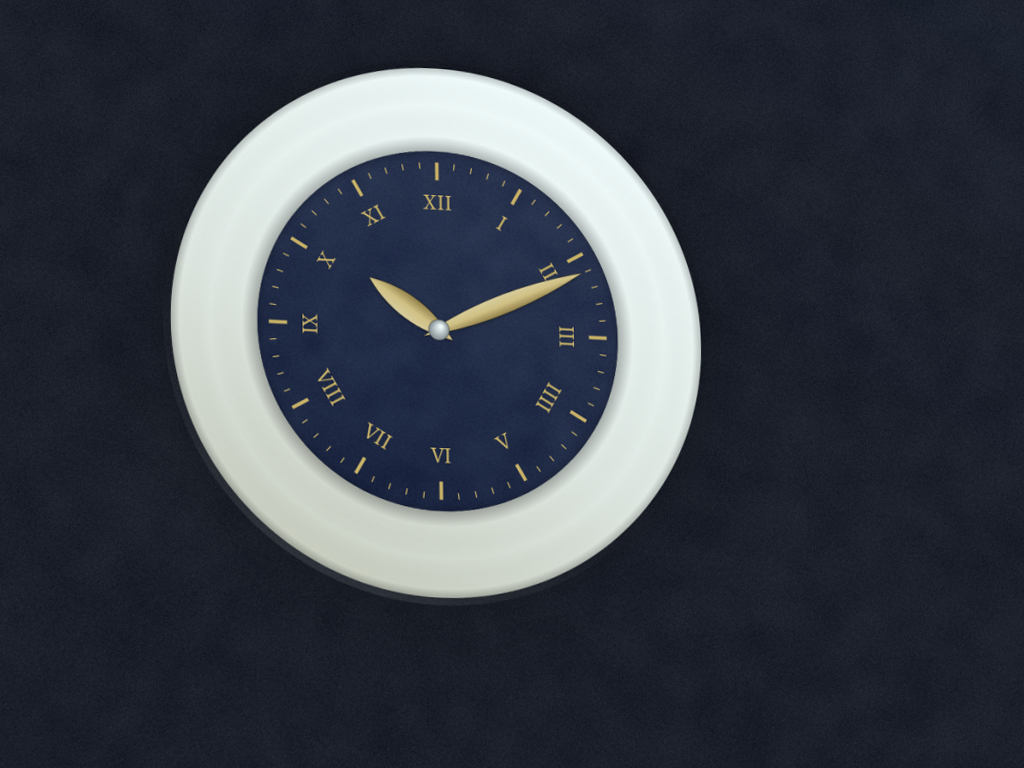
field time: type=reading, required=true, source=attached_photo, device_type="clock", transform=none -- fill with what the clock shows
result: 10:11
